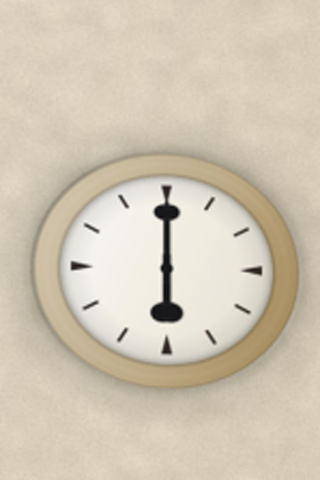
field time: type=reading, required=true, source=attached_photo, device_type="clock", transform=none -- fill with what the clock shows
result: 6:00
